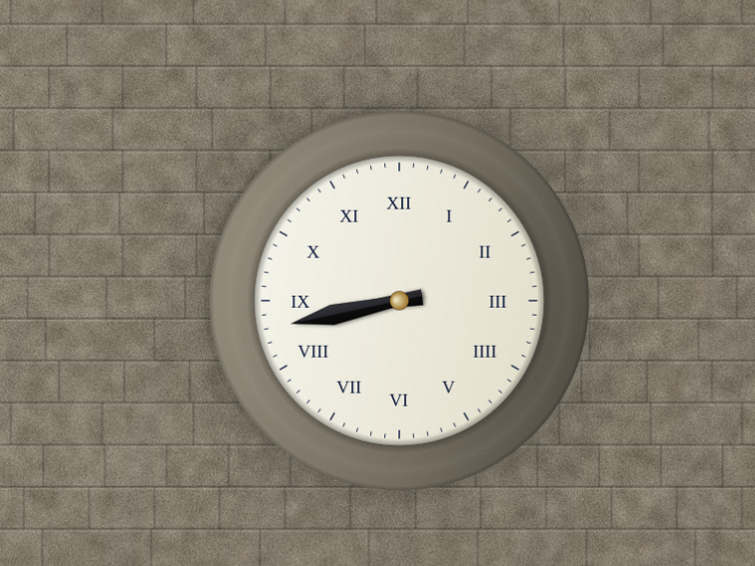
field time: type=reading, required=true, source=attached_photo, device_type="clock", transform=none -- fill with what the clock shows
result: 8:43
